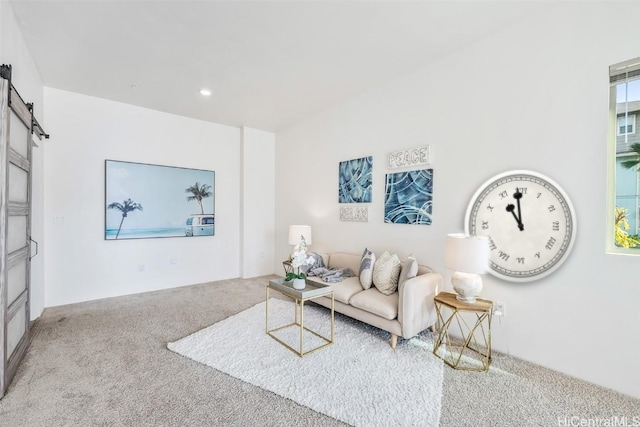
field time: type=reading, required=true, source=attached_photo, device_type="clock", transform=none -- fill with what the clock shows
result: 10:59
